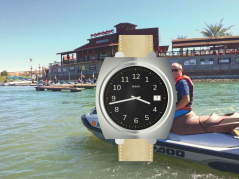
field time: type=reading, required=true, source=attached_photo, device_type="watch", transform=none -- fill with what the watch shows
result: 3:43
